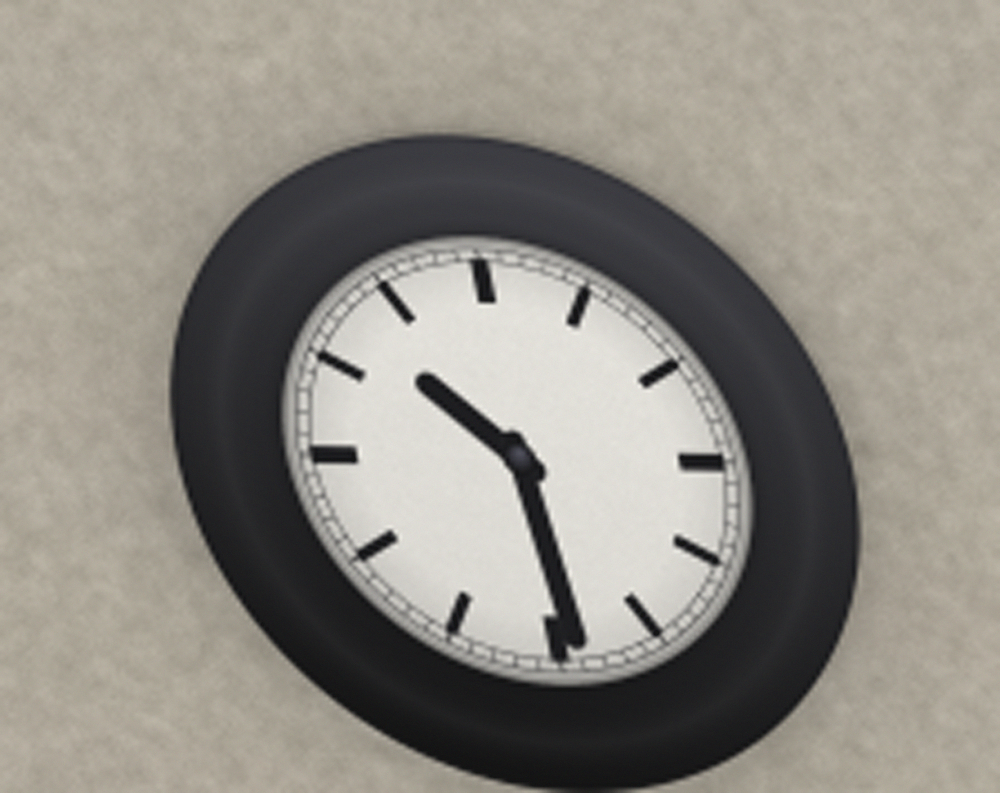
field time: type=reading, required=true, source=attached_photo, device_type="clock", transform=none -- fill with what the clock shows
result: 10:29
